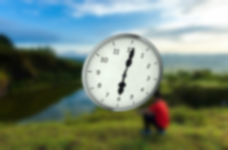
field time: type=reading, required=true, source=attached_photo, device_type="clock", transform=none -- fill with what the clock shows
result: 6:01
